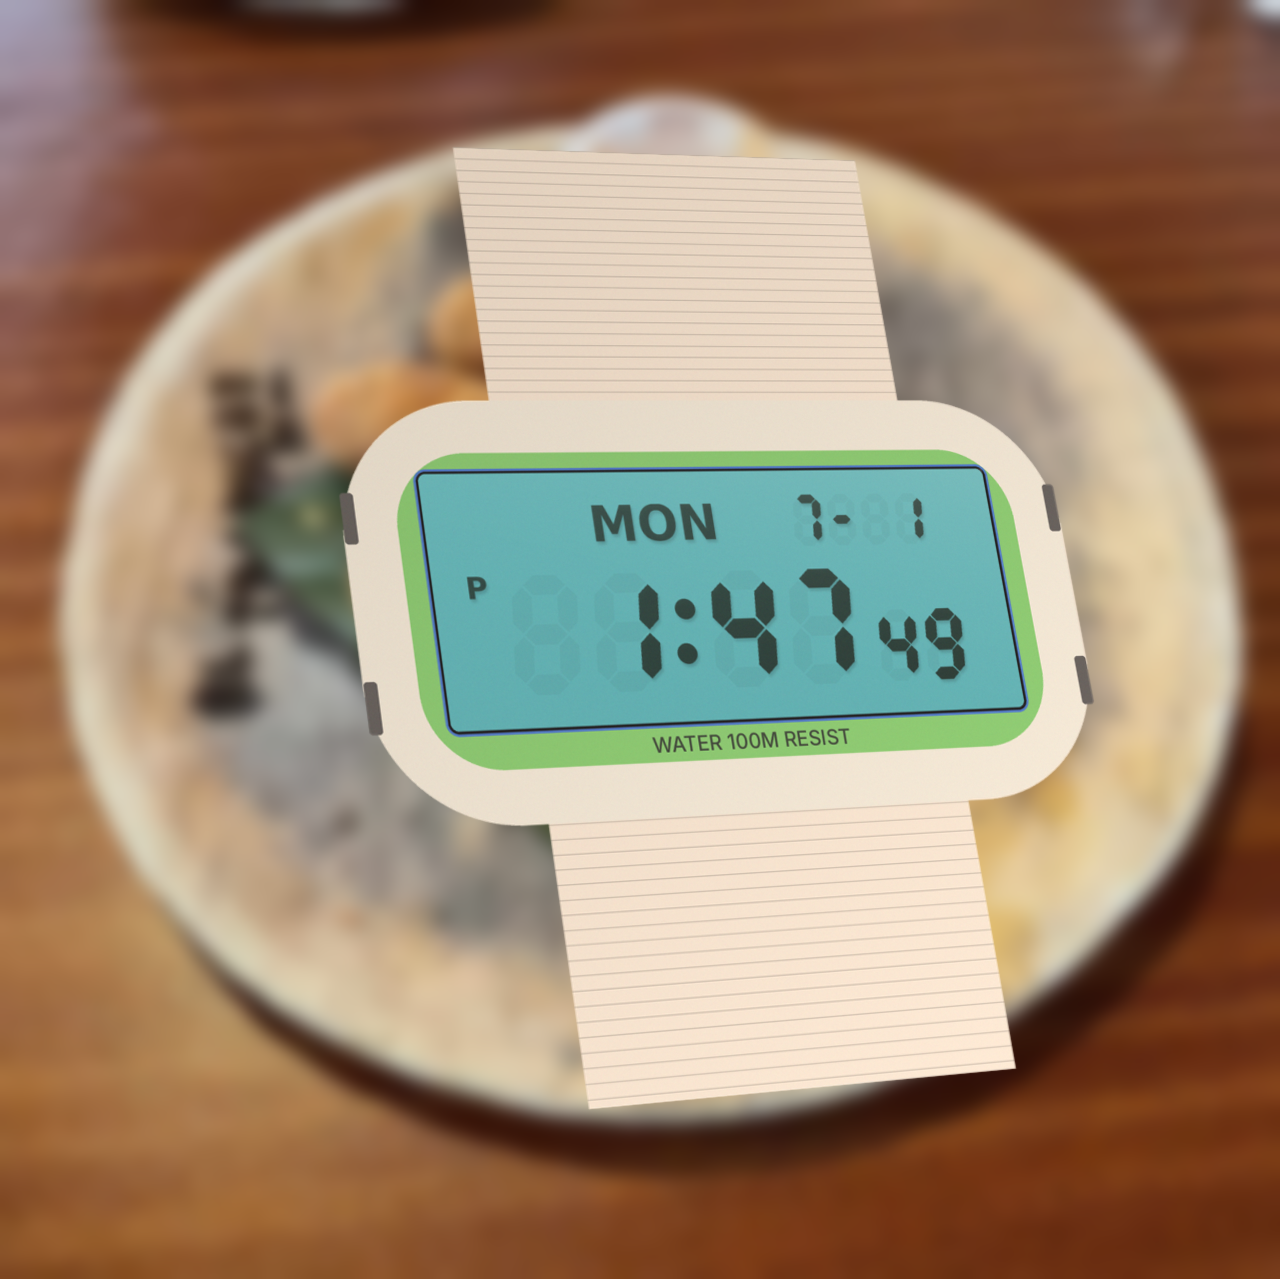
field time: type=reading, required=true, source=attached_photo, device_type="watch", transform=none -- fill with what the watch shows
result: 1:47:49
